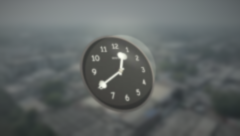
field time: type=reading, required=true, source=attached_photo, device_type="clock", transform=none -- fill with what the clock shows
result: 12:40
